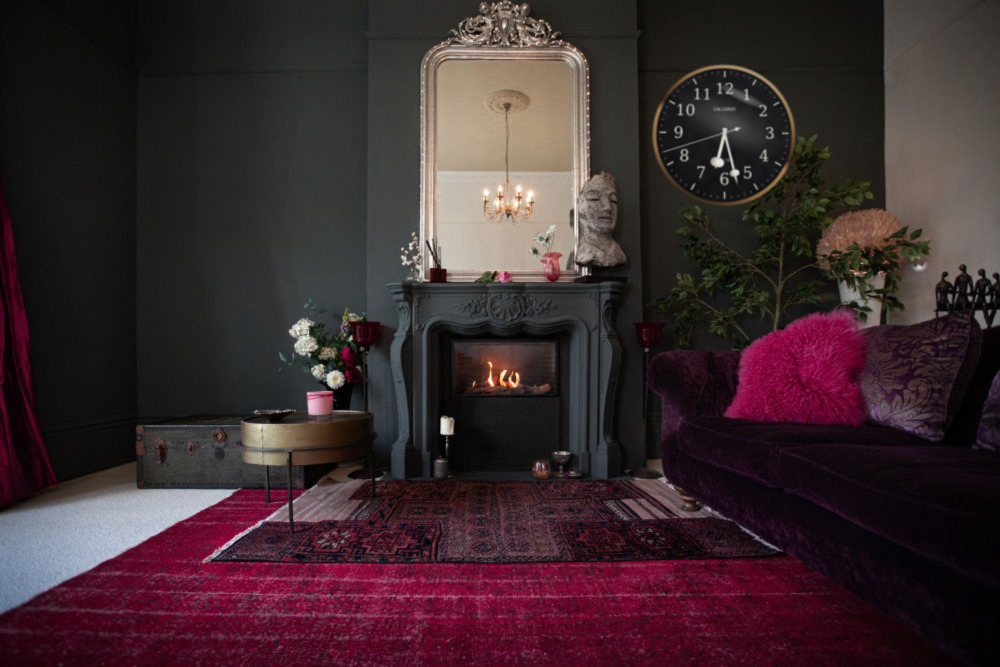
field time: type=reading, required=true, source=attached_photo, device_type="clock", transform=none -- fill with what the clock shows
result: 6:27:42
